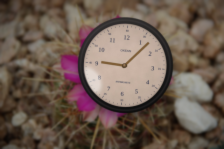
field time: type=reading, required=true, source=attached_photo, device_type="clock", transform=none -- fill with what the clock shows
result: 9:07
